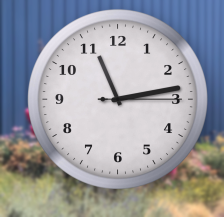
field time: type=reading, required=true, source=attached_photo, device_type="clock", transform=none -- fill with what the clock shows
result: 11:13:15
